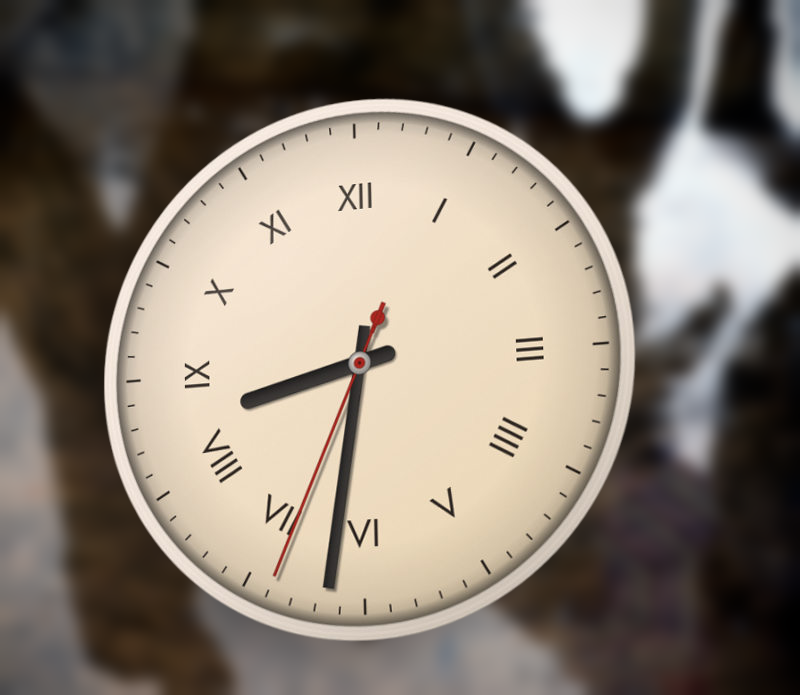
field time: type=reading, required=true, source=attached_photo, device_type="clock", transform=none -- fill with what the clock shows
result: 8:31:34
